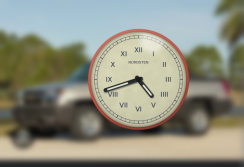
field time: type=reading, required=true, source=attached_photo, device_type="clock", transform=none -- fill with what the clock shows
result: 4:42
